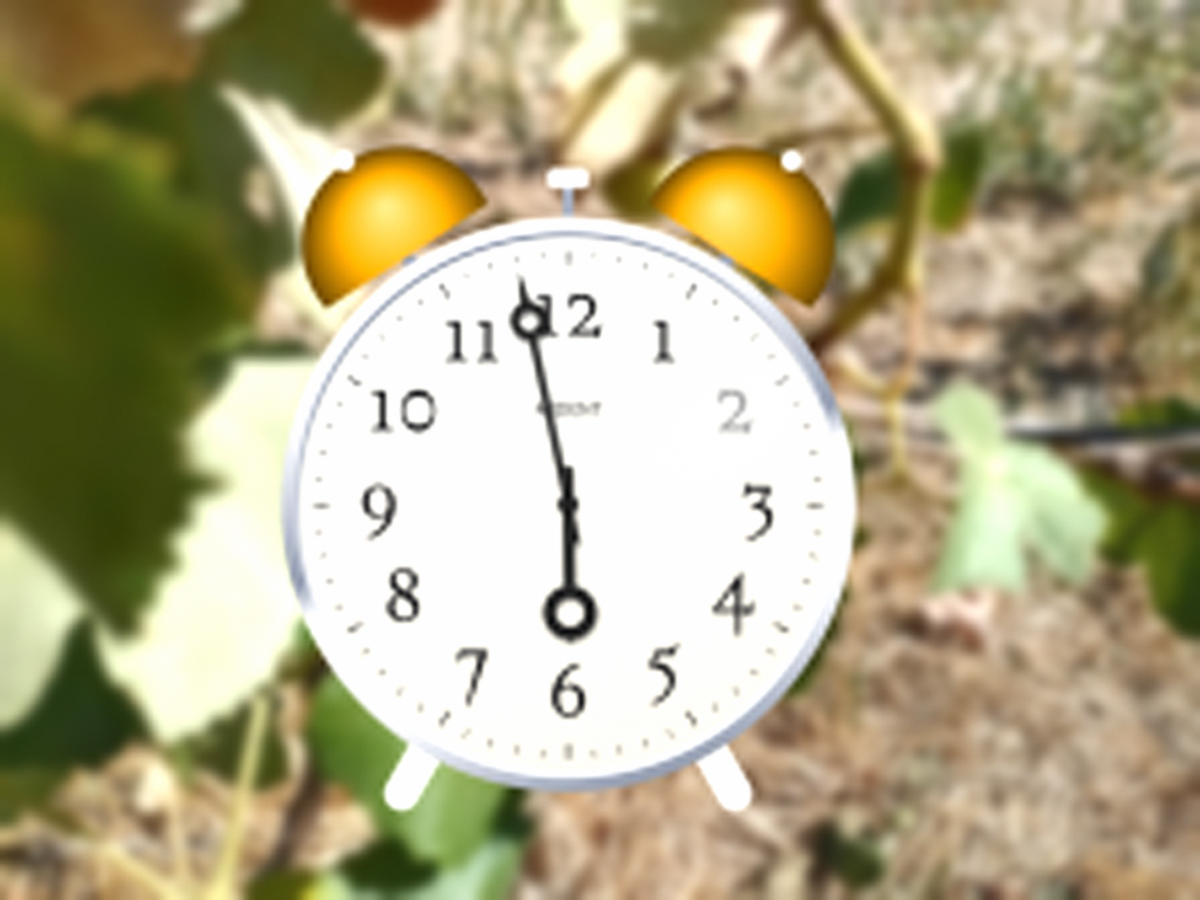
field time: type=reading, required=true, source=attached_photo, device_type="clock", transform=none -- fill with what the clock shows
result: 5:58
